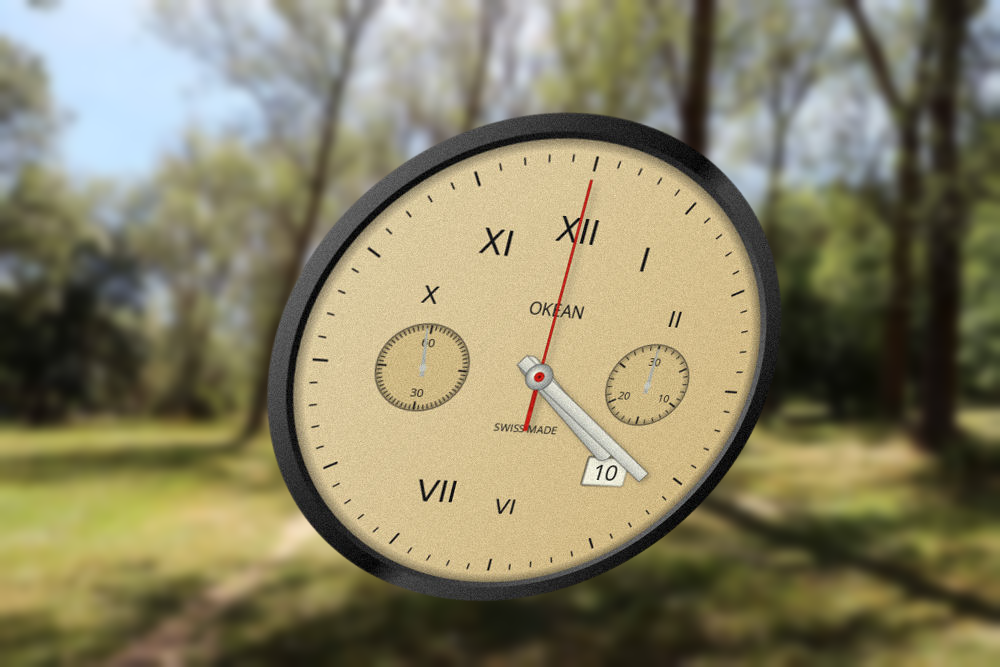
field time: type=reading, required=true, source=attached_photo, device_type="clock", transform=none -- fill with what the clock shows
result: 4:20:59
